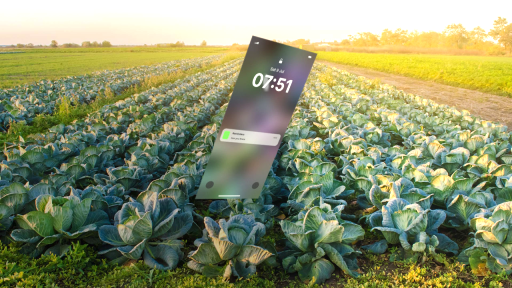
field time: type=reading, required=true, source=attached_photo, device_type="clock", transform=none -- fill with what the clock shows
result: 7:51
